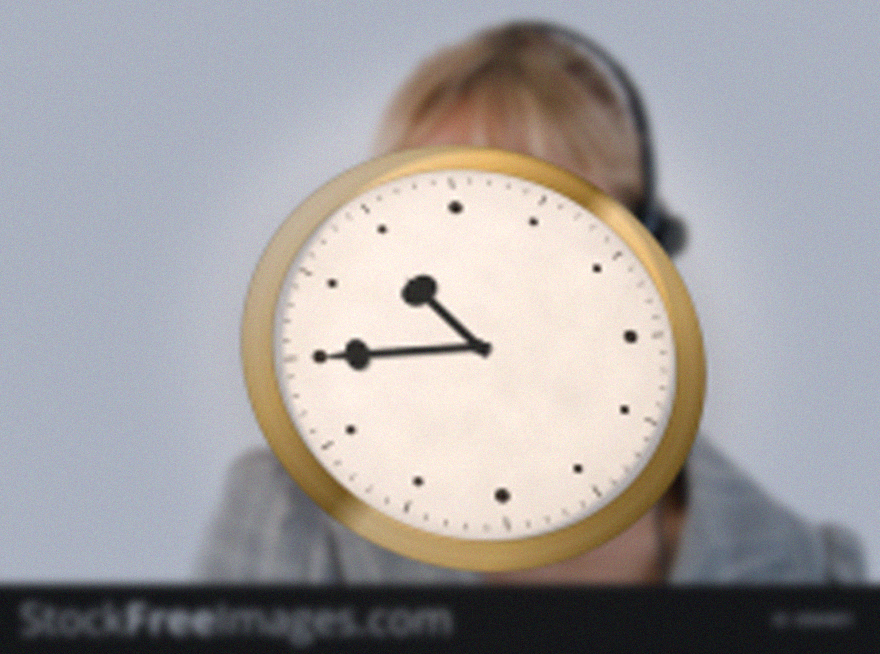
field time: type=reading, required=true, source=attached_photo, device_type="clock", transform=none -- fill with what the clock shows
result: 10:45
